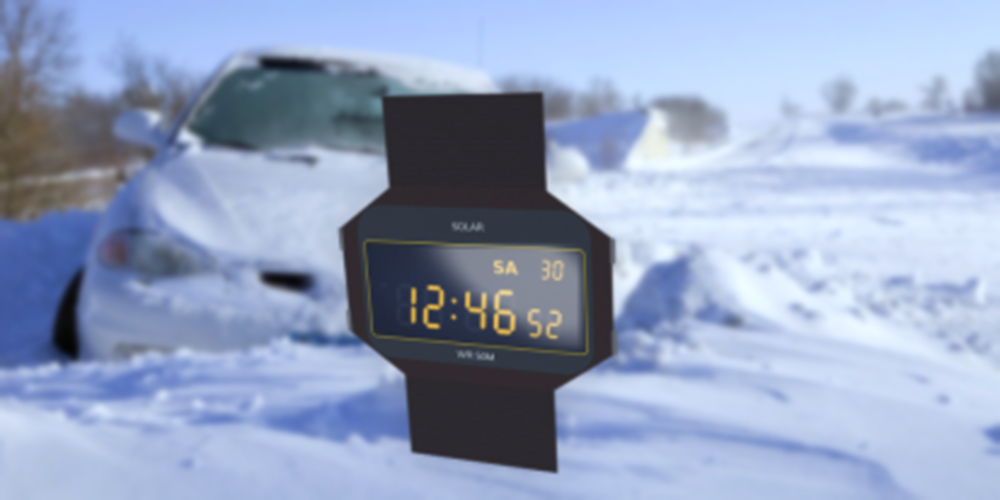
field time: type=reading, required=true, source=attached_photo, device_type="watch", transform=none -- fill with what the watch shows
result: 12:46:52
